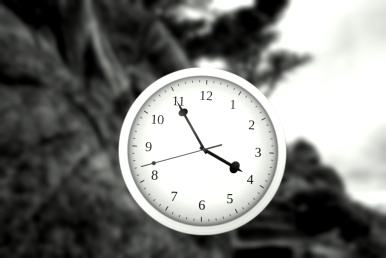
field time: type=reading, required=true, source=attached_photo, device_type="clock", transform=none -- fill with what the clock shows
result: 3:54:42
